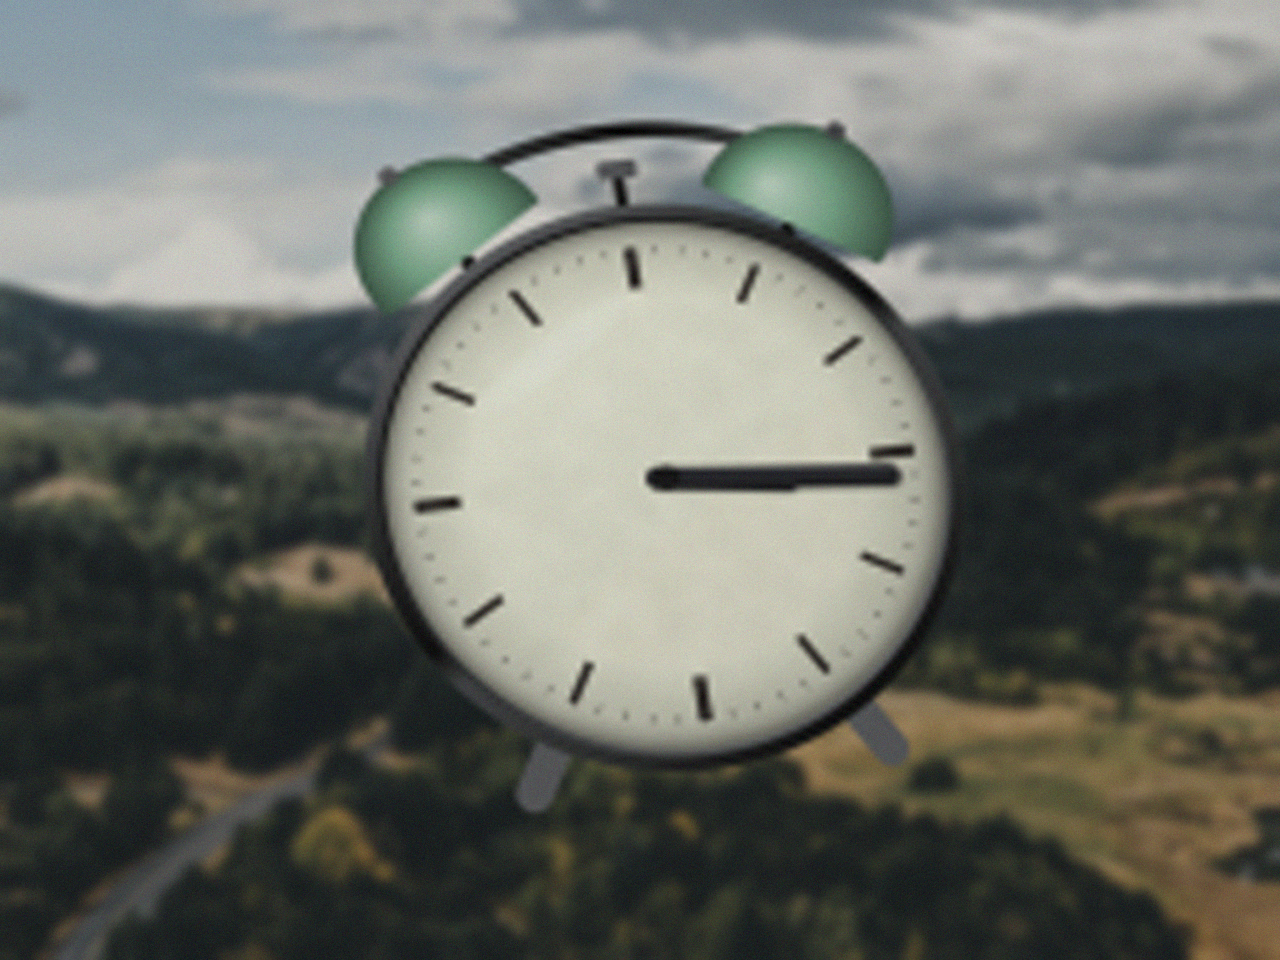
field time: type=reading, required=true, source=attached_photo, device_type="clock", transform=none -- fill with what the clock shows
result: 3:16
